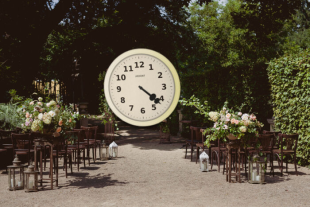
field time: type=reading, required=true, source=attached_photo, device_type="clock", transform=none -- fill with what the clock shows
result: 4:22
